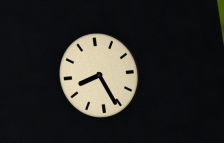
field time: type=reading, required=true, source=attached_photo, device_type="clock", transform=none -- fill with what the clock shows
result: 8:26
